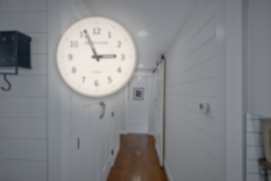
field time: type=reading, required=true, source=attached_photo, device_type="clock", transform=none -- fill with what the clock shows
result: 2:56
